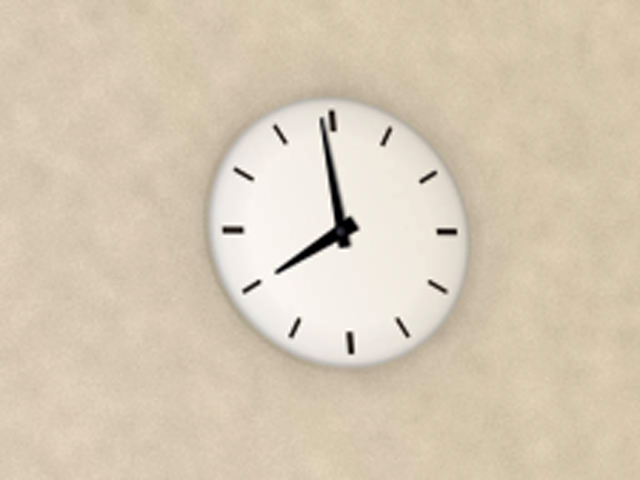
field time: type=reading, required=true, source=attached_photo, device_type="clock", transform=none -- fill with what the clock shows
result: 7:59
